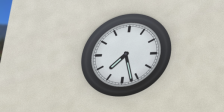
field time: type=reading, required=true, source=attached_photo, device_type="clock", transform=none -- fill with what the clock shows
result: 7:27
